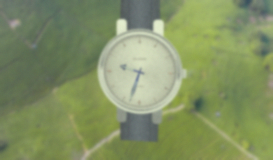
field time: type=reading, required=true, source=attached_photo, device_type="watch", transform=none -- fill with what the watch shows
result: 9:33
